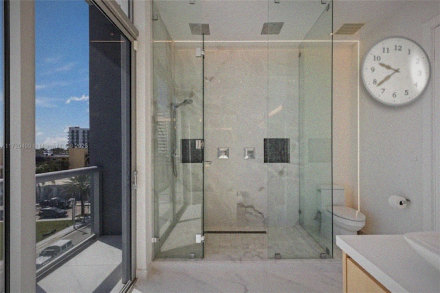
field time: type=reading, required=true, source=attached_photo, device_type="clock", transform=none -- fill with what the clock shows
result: 9:38
